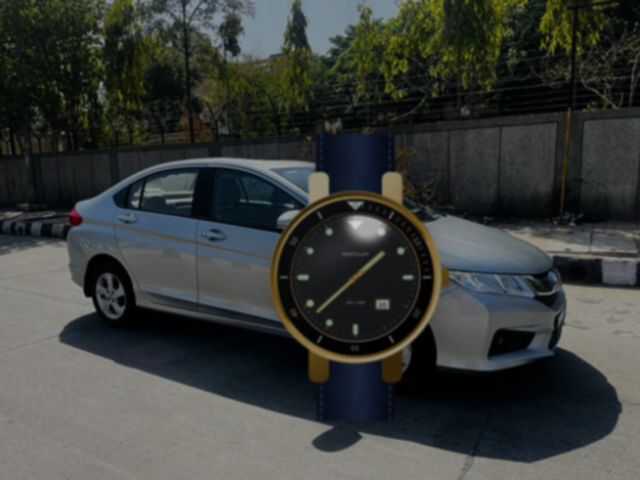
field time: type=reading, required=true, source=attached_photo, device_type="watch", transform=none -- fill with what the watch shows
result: 1:38
